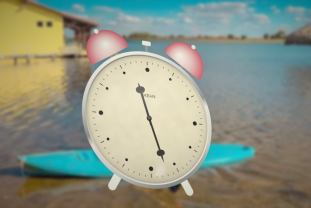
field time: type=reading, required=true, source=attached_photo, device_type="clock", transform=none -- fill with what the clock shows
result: 11:27
